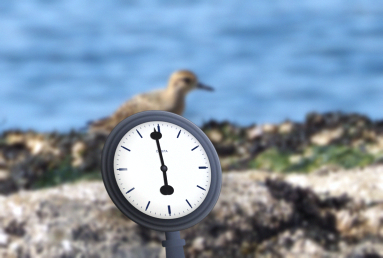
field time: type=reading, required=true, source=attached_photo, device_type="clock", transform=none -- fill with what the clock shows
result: 5:59
